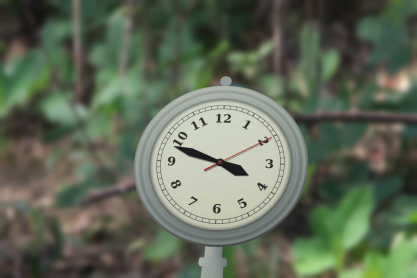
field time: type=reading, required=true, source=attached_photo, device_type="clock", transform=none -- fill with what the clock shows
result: 3:48:10
